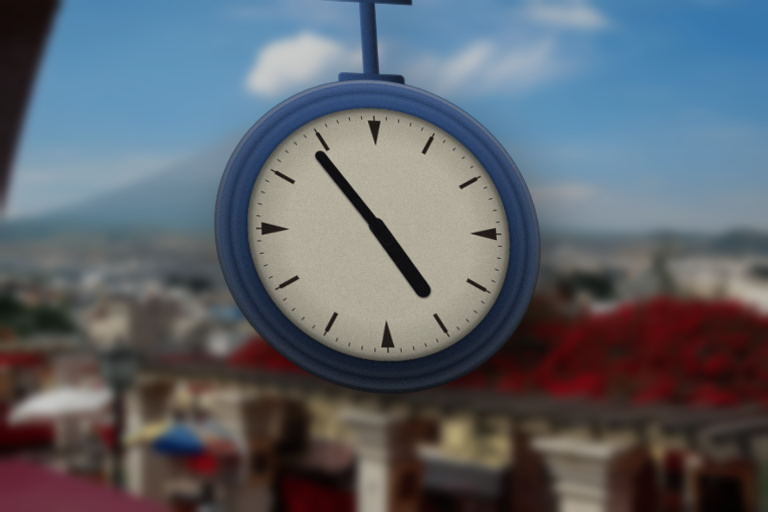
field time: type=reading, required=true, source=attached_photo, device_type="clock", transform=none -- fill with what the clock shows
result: 4:54
